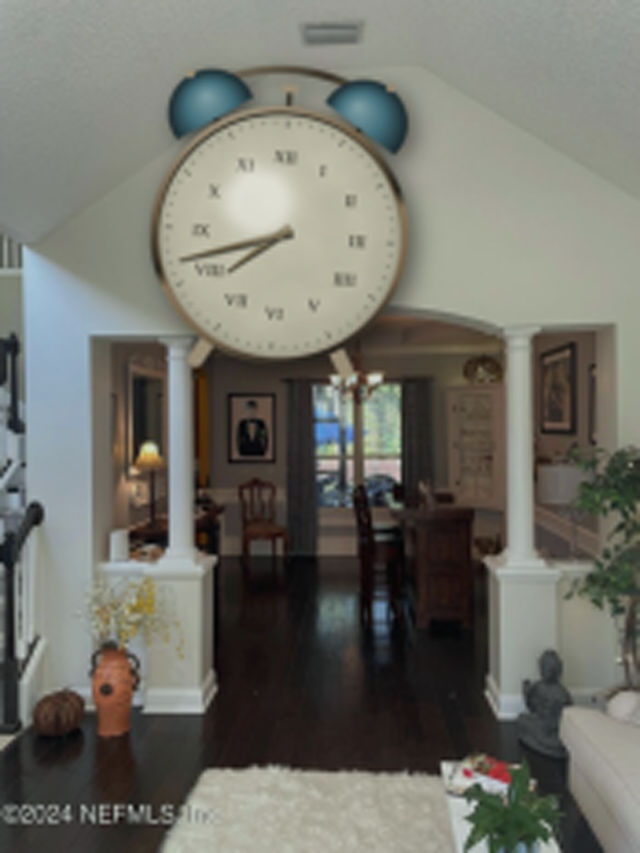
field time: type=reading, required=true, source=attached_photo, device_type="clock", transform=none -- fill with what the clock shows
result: 7:42
